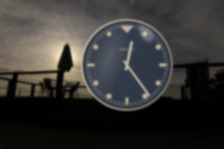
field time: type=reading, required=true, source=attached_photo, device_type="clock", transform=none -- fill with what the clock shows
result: 12:24
